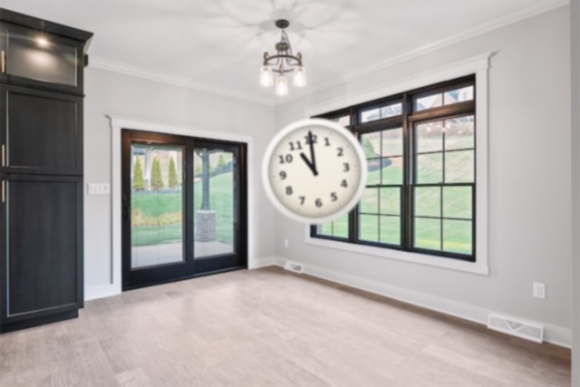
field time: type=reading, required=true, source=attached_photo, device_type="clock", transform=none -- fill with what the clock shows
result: 11:00
